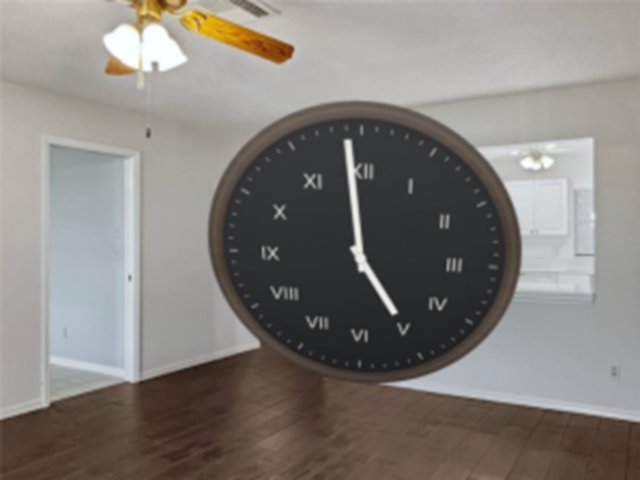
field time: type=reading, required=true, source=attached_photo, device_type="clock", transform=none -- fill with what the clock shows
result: 4:59
